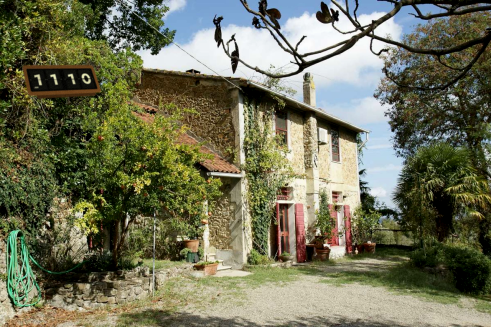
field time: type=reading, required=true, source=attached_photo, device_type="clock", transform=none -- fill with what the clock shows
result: 11:10
